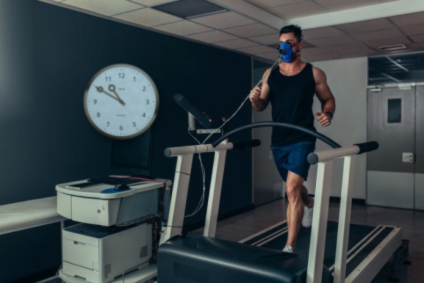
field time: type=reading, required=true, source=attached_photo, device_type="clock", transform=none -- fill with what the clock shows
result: 10:50
